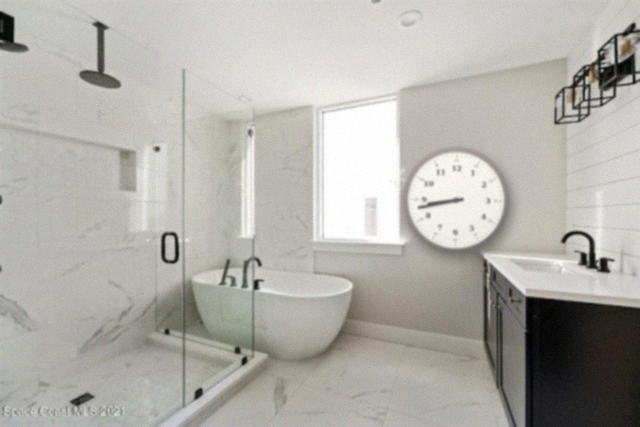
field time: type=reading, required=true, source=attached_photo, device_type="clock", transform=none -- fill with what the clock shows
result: 8:43
